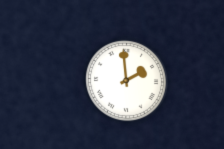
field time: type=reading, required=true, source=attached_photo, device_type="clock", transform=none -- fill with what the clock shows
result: 1:59
